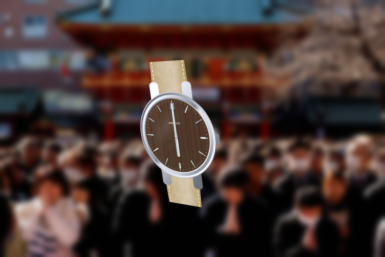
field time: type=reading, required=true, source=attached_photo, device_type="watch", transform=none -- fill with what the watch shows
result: 6:00
